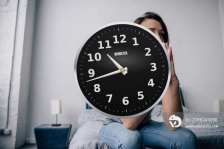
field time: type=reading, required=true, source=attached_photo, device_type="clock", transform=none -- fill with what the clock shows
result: 10:43
